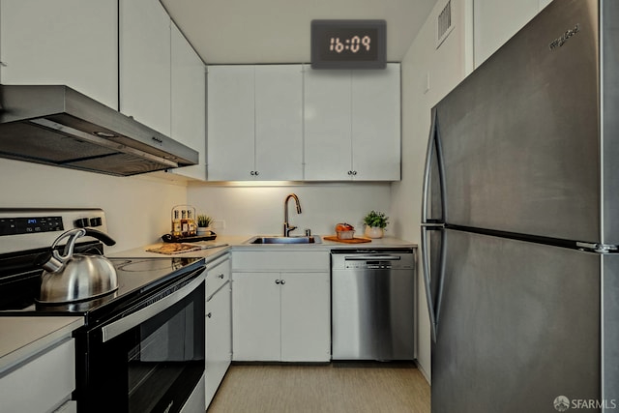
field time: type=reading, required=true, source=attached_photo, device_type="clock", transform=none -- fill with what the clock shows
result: 16:09
